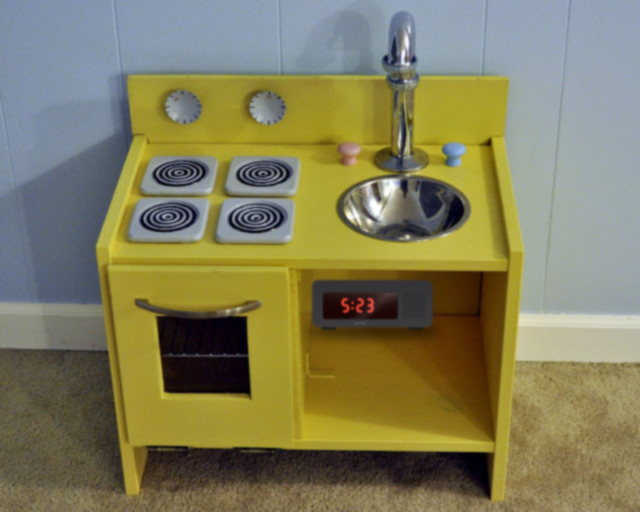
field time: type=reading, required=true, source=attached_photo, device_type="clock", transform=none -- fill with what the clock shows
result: 5:23
